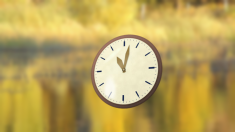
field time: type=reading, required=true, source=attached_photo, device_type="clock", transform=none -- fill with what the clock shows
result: 11:02
